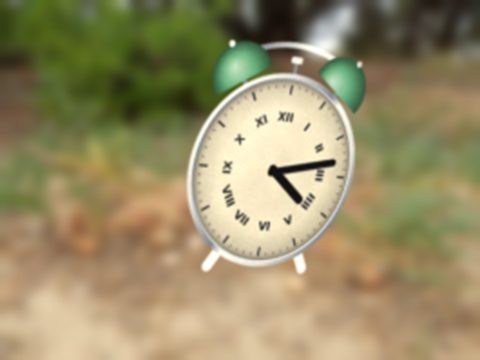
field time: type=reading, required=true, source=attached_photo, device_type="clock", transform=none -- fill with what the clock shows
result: 4:13
